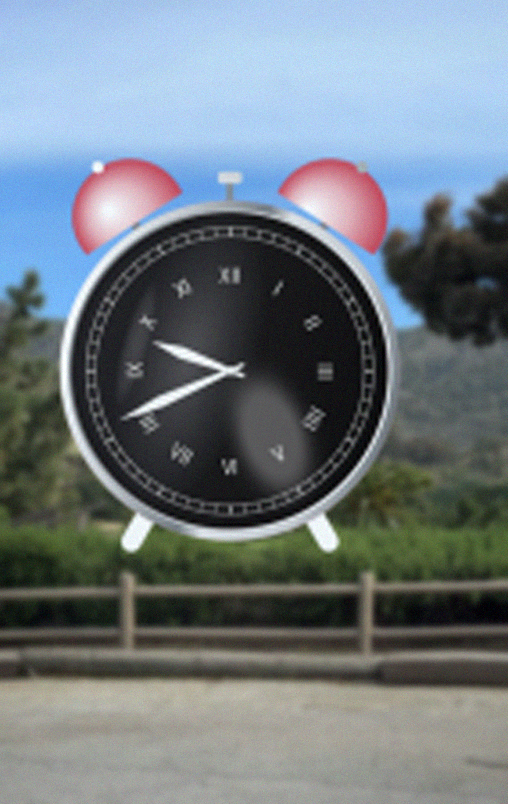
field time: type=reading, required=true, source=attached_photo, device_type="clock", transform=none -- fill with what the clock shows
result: 9:41
